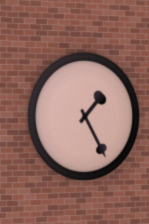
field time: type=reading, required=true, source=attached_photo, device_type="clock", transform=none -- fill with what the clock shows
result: 1:25
